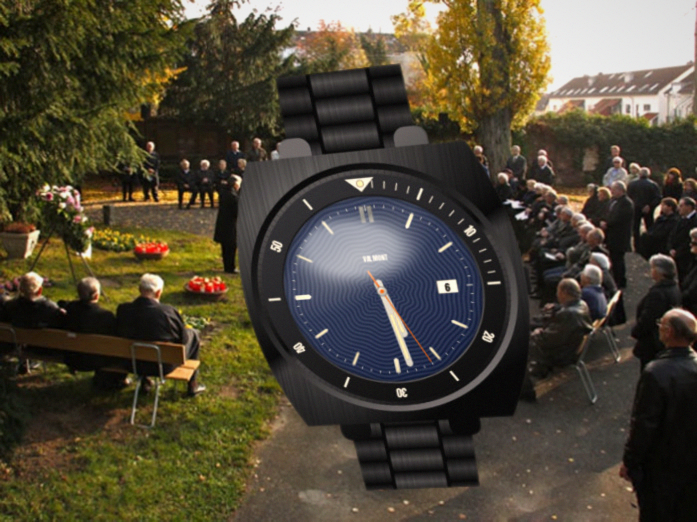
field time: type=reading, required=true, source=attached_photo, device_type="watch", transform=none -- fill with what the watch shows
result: 5:28:26
